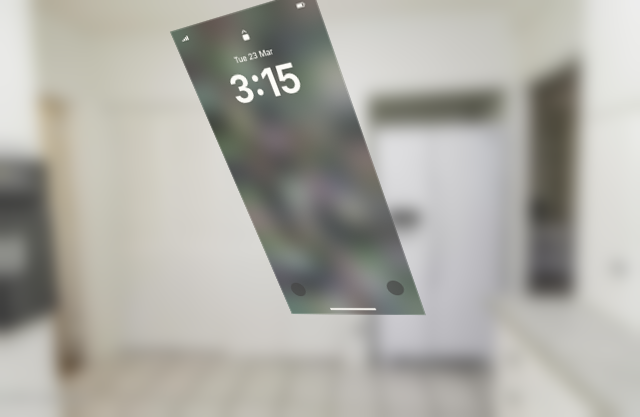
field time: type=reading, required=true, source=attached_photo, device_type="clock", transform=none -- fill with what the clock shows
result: 3:15
